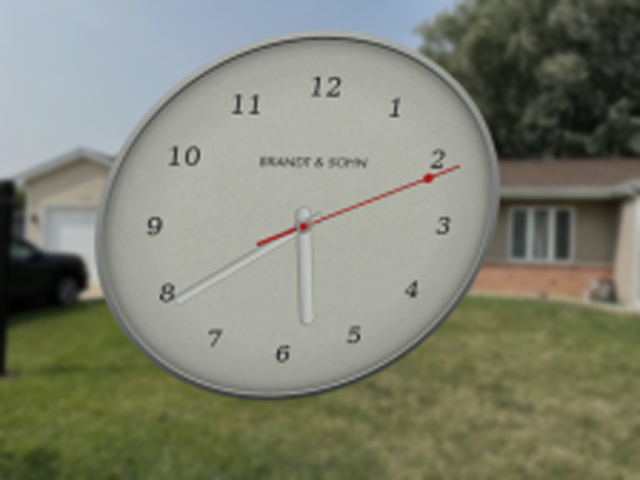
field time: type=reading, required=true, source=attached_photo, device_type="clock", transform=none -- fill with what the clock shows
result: 5:39:11
